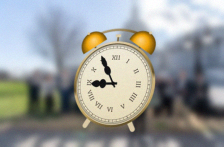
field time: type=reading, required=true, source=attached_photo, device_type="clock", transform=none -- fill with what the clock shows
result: 8:55
